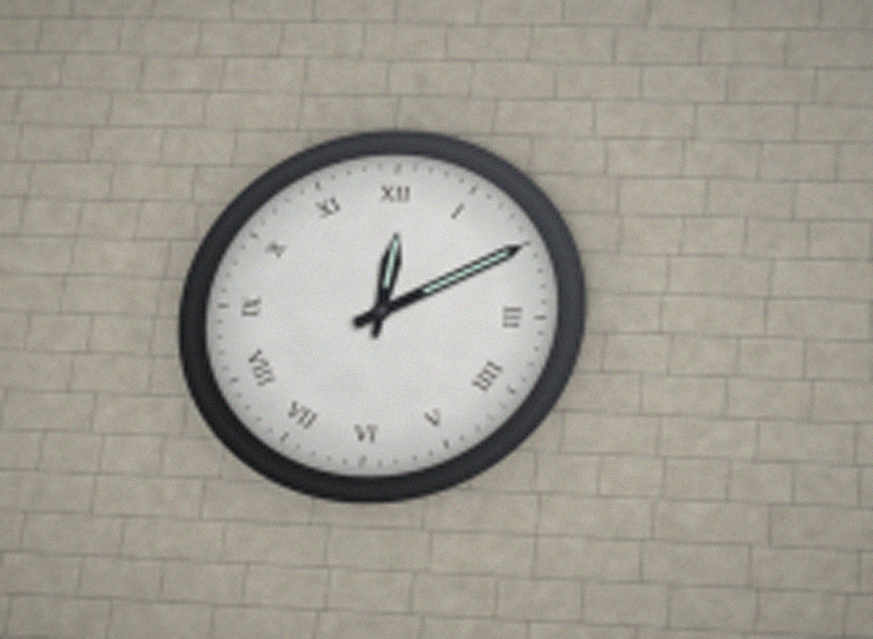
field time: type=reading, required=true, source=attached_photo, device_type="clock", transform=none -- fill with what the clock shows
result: 12:10
